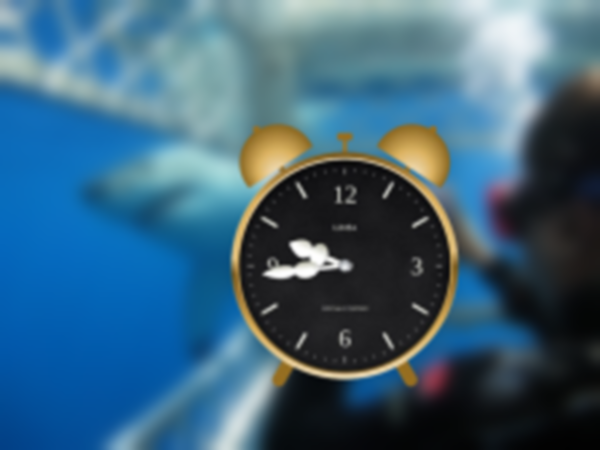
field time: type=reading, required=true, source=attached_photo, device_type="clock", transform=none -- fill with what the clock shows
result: 9:44
